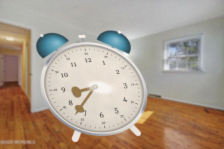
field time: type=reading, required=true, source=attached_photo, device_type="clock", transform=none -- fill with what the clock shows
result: 8:37
